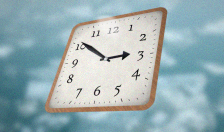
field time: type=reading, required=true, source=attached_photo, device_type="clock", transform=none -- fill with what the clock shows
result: 2:51
